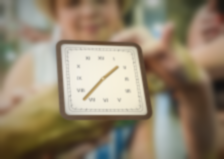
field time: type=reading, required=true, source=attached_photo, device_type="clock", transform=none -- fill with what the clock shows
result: 1:37
